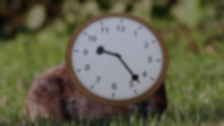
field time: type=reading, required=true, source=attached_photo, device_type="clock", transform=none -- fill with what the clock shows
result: 9:23
